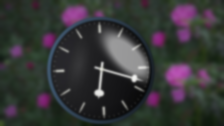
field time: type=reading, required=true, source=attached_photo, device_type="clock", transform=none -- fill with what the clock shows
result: 6:18
